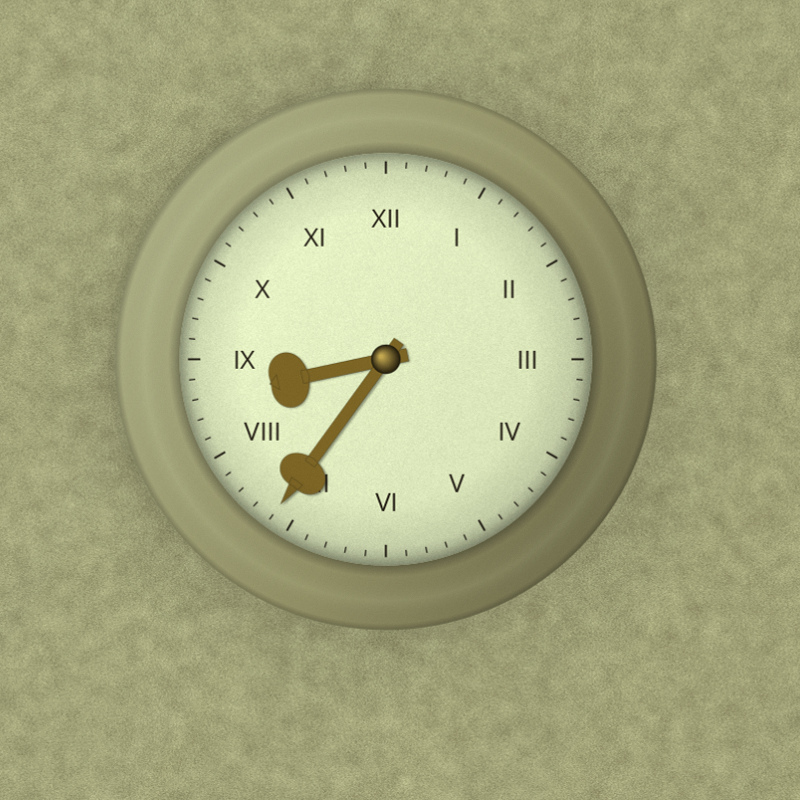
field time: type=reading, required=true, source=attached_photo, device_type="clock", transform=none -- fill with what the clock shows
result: 8:36
